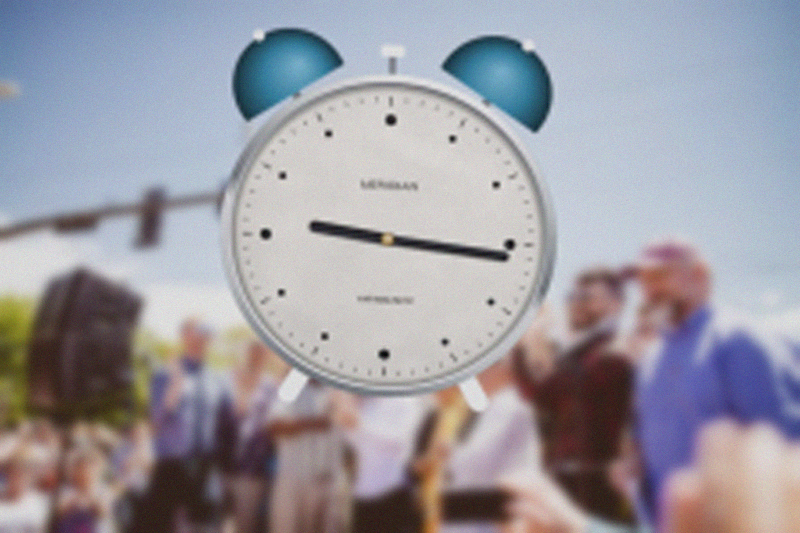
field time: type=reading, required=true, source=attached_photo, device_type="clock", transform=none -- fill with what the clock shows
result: 9:16
